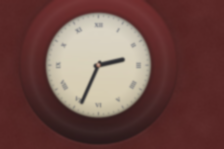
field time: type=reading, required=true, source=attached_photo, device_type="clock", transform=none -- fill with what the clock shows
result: 2:34
